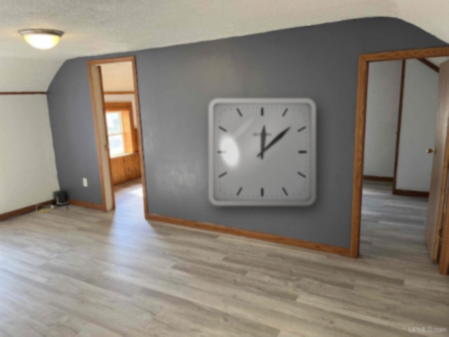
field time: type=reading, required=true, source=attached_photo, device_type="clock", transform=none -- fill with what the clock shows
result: 12:08
